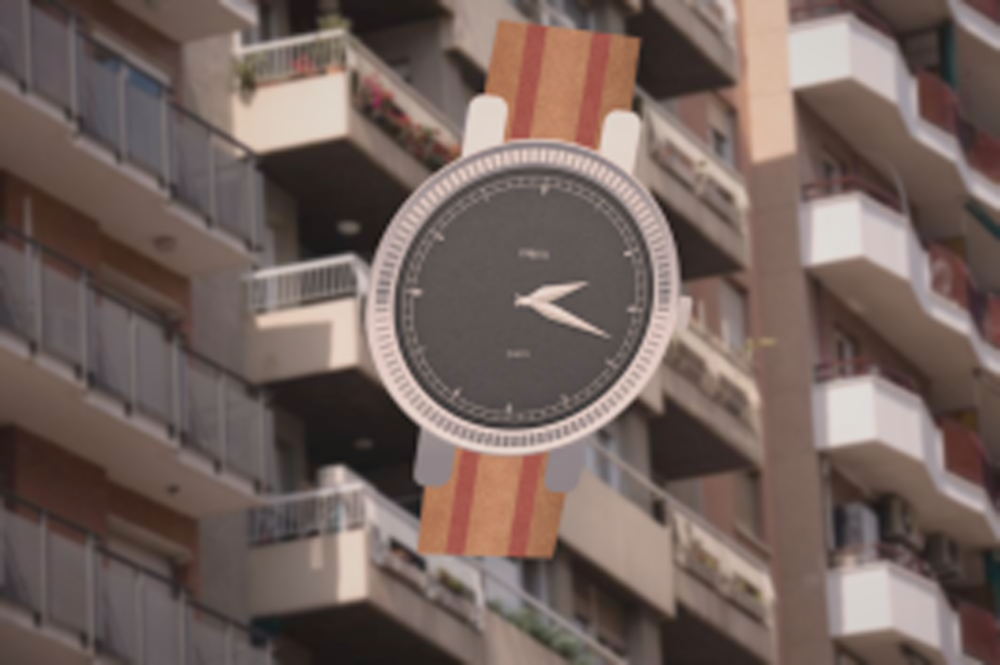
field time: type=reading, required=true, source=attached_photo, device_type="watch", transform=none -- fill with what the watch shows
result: 2:18
